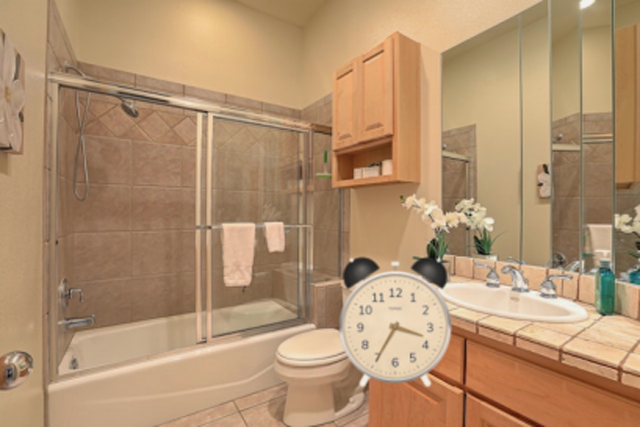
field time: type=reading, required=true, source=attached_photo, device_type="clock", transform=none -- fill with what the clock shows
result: 3:35
